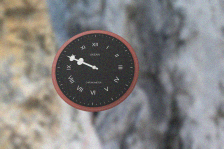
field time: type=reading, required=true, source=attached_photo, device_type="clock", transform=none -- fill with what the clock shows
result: 9:49
